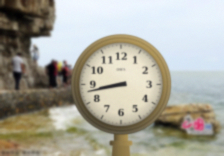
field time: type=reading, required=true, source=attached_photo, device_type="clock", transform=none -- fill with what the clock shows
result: 8:43
